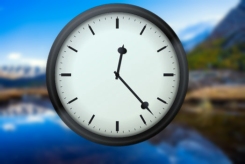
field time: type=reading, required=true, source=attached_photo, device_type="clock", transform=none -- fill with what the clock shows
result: 12:23
